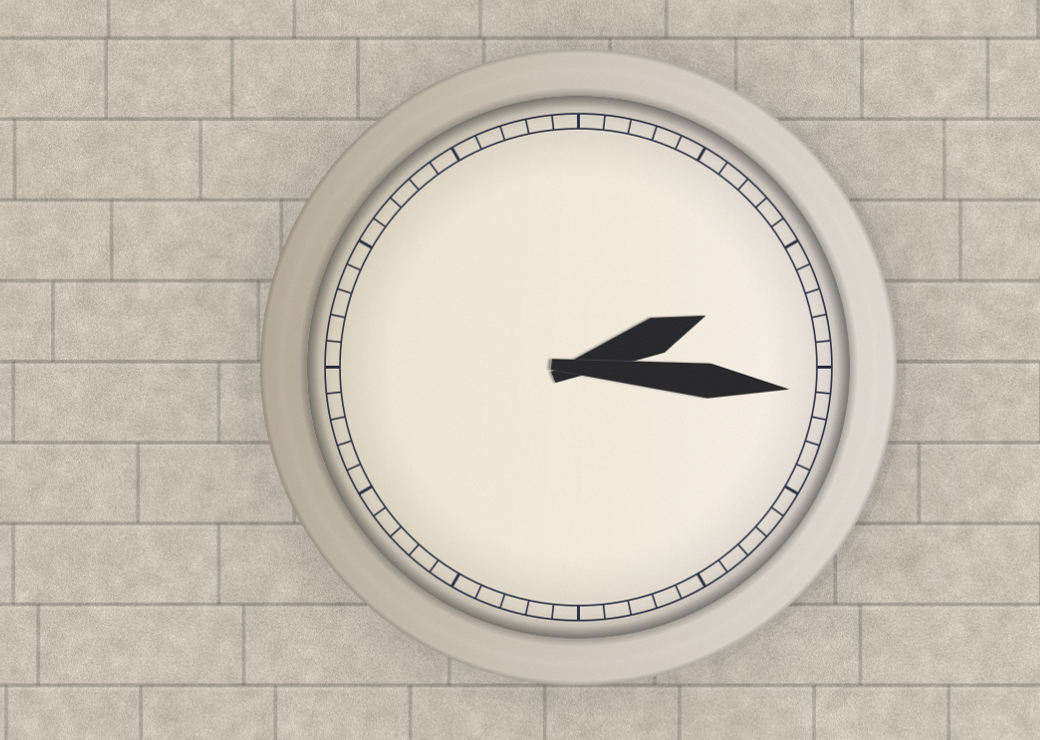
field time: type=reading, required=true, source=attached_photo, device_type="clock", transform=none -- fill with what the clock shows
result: 2:16
